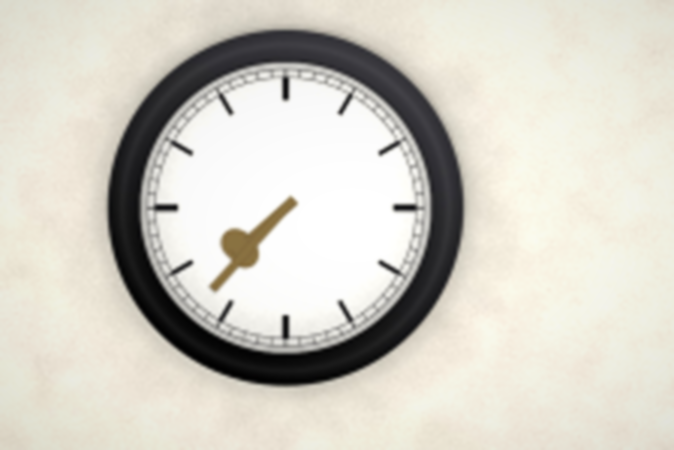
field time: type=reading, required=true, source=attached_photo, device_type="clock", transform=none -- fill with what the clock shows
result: 7:37
